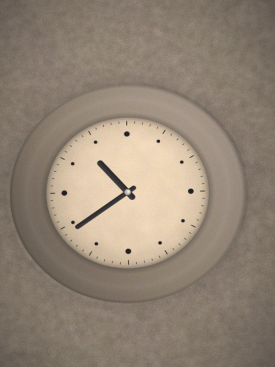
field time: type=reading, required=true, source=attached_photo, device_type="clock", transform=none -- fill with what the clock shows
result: 10:39
